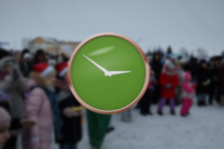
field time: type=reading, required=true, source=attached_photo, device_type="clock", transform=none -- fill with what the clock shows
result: 2:51
